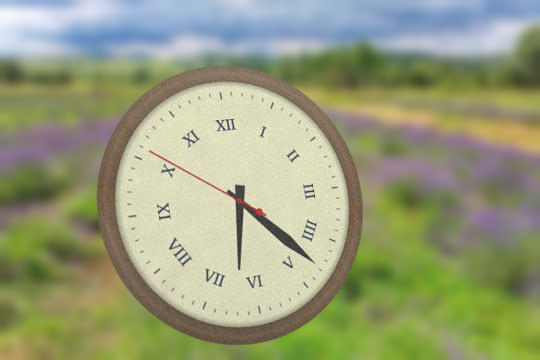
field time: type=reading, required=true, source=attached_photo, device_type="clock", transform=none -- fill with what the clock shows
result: 6:22:51
